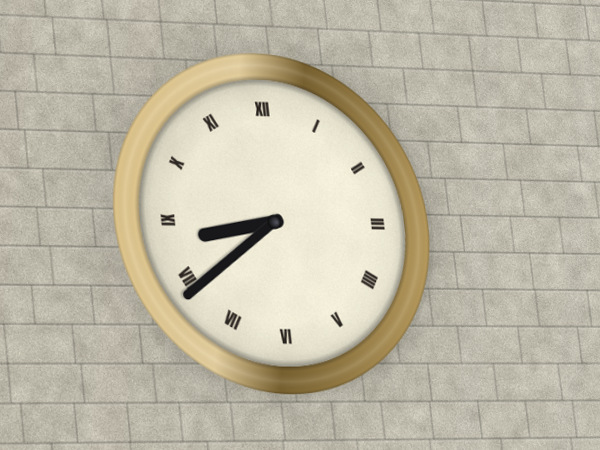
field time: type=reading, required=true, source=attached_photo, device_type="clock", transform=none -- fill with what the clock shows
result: 8:39
